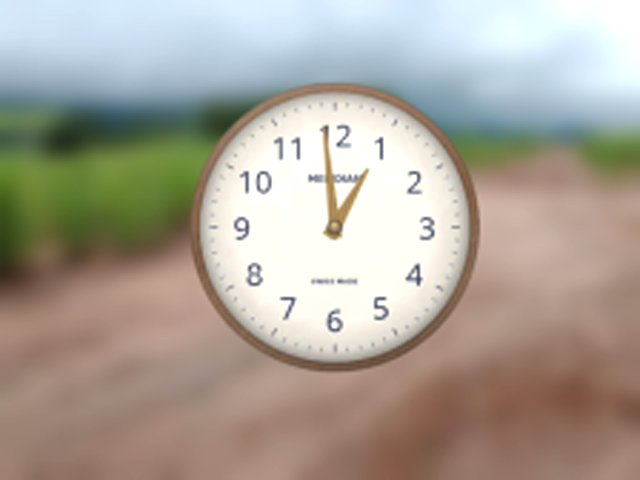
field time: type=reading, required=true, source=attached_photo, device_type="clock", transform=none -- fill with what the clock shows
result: 12:59
